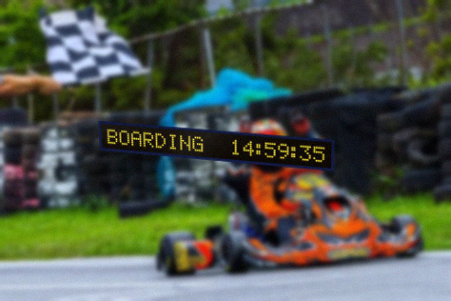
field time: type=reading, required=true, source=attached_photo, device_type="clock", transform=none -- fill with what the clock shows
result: 14:59:35
